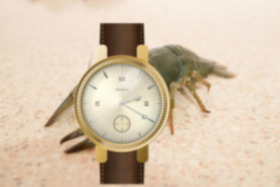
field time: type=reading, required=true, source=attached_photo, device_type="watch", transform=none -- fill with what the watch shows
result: 2:20
